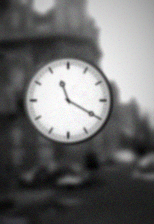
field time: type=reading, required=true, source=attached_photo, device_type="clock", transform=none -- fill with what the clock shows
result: 11:20
